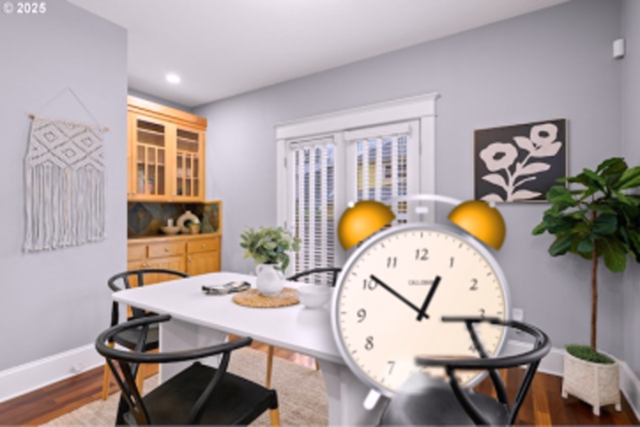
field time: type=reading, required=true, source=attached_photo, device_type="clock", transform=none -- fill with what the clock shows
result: 12:51
